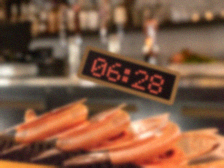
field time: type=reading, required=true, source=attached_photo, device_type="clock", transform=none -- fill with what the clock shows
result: 6:28
